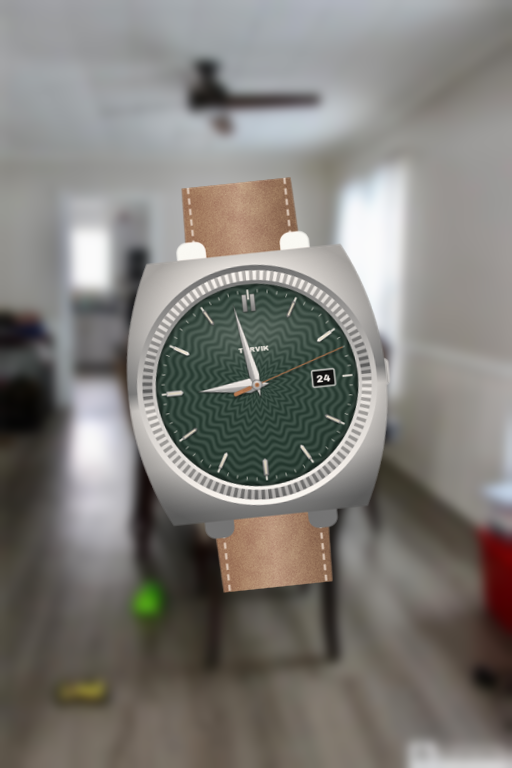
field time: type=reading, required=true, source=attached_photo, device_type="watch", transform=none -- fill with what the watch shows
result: 8:58:12
